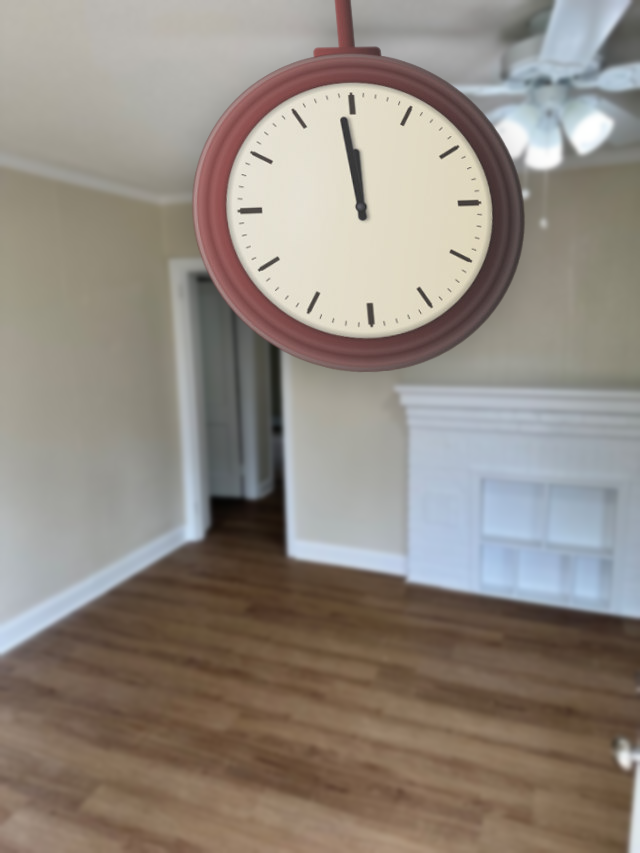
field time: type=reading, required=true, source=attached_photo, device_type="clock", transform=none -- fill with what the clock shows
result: 11:59
